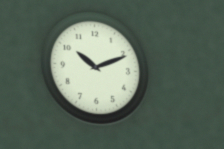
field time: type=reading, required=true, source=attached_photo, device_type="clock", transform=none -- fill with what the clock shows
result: 10:11
